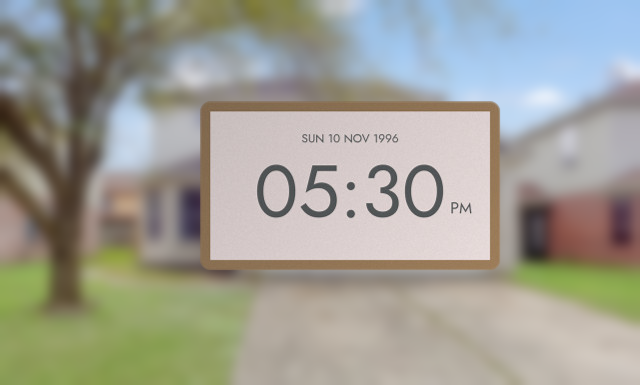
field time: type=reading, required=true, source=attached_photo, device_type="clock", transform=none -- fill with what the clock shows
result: 5:30
